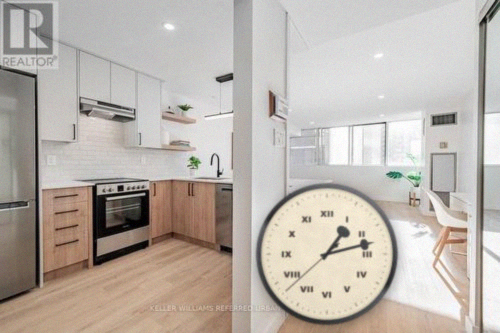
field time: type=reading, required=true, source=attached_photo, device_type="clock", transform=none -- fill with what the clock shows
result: 1:12:38
